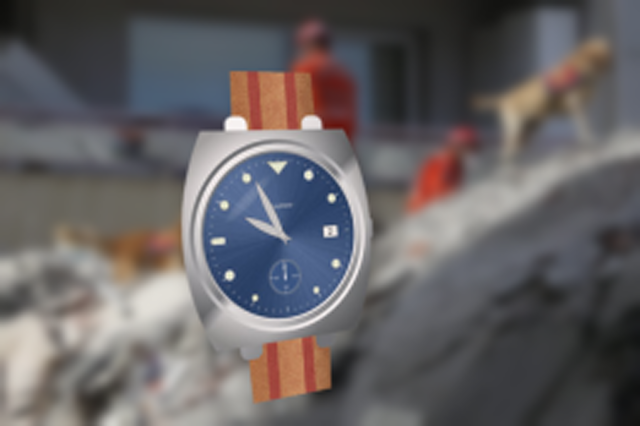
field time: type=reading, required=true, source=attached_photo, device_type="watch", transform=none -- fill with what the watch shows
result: 9:56
